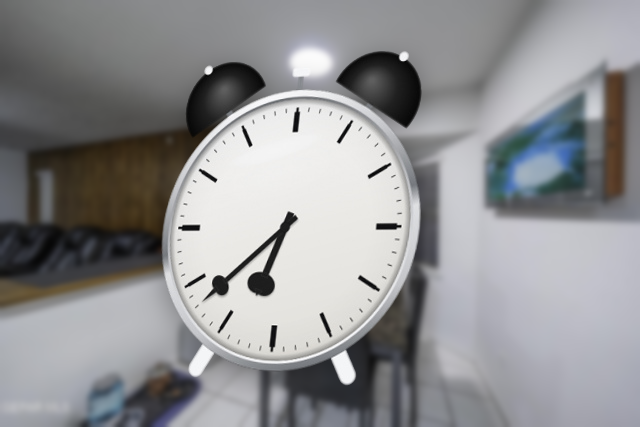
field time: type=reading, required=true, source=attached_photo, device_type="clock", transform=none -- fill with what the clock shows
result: 6:38
